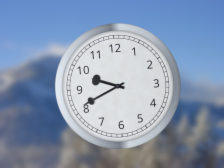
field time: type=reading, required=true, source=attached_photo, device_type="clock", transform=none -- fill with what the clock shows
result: 9:41
